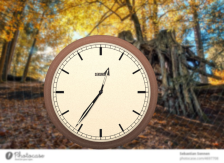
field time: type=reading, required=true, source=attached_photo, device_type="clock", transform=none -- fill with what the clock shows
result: 12:36
